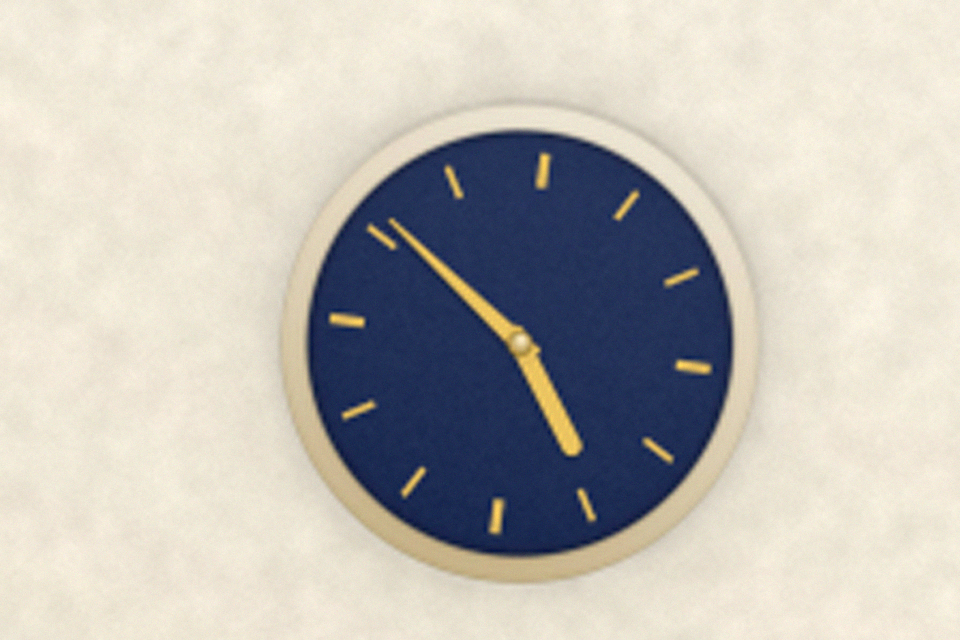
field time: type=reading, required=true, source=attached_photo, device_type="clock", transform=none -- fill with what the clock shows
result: 4:51
